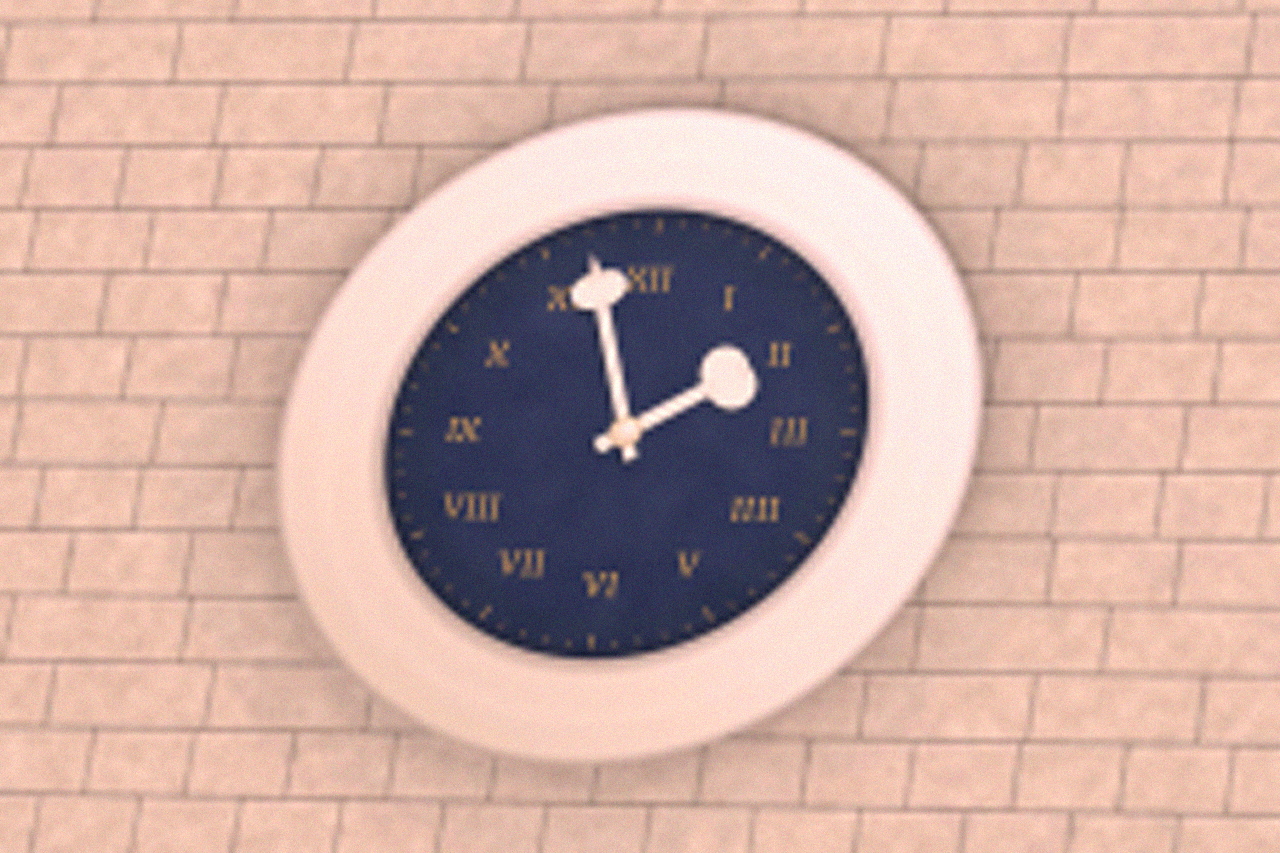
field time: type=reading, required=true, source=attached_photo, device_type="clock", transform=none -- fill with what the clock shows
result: 1:57
